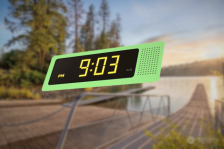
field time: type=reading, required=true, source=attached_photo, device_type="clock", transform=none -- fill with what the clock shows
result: 9:03
